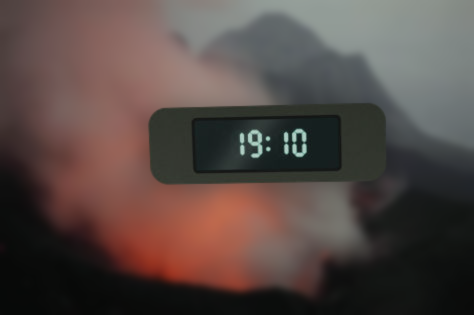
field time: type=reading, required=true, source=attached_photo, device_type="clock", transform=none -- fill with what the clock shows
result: 19:10
